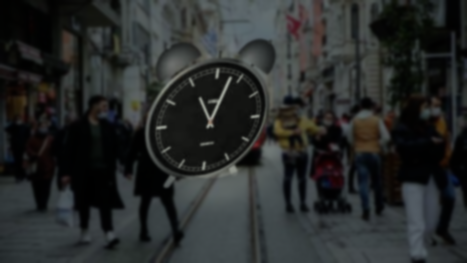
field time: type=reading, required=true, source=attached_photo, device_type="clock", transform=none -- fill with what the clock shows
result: 11:03
